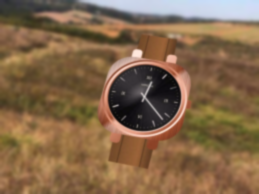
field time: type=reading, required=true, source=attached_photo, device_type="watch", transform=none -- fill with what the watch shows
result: 12:22
